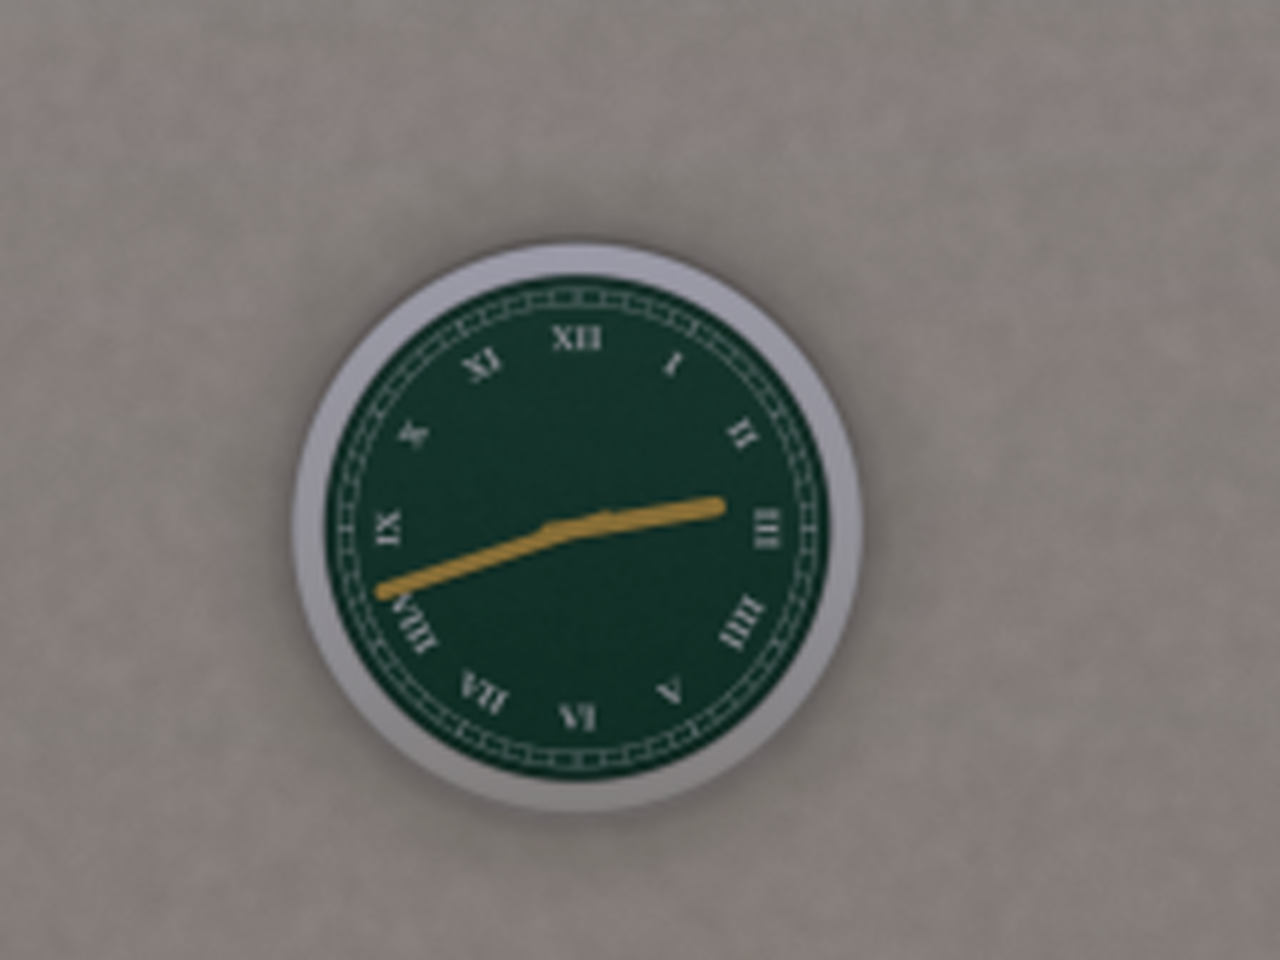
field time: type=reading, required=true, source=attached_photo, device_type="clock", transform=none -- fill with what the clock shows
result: 2:42
